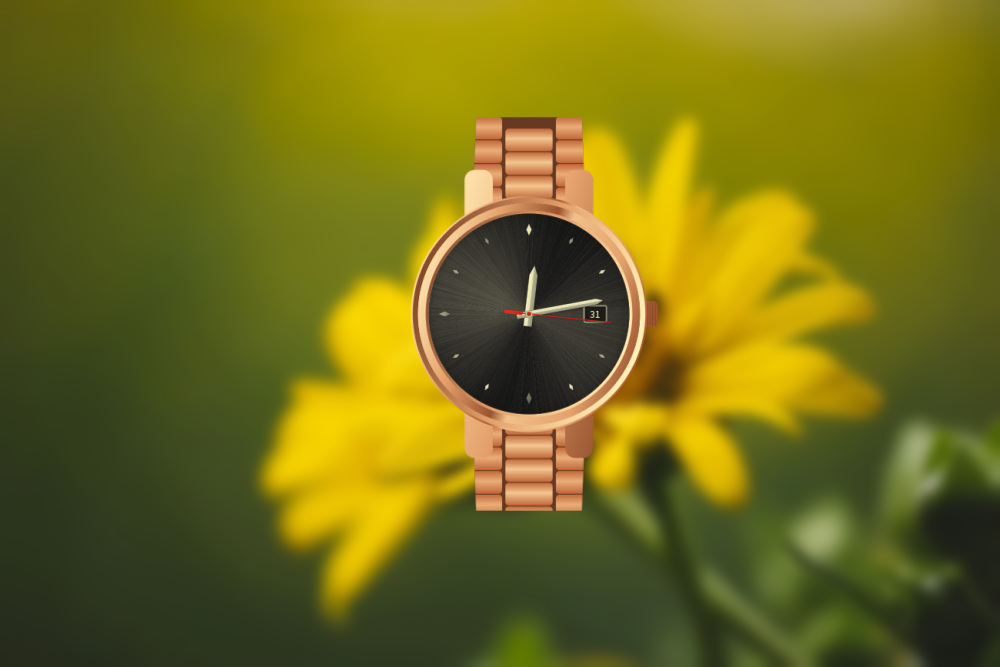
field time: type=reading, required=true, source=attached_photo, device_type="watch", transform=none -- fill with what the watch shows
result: 12:13:16
